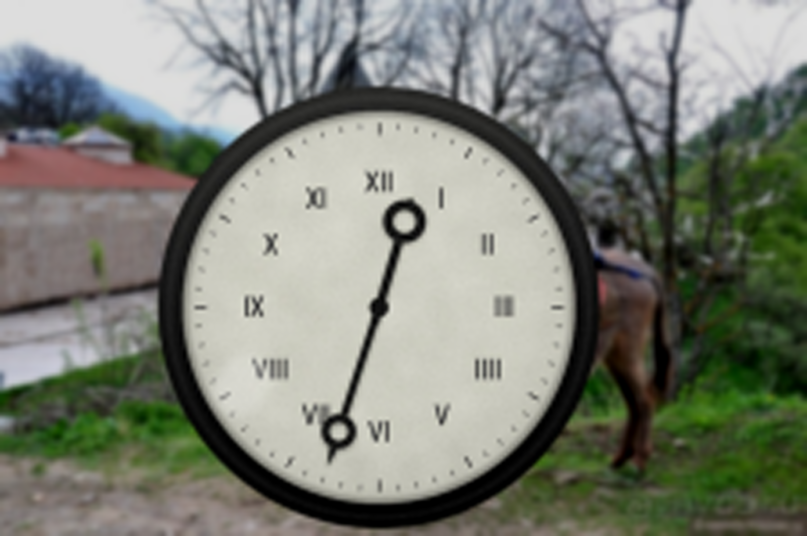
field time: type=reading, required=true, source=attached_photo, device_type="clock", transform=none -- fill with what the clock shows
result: 12:33
